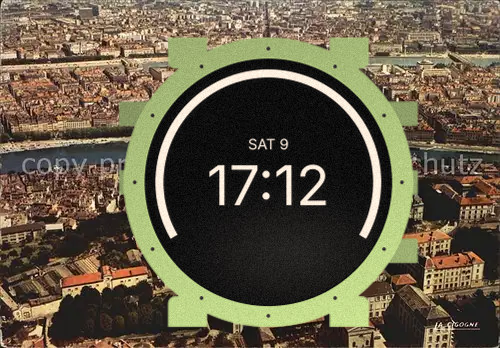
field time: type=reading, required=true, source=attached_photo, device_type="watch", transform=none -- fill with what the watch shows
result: 17:12
